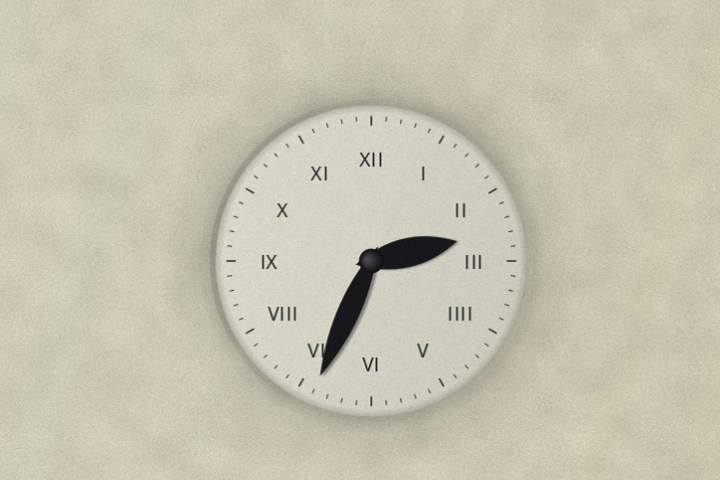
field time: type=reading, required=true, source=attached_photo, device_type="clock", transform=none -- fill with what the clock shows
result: 2:34
